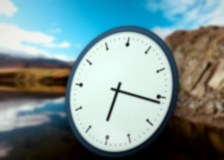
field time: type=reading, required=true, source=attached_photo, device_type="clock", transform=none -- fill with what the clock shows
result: 6:16
